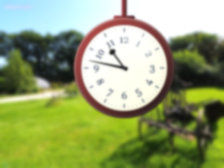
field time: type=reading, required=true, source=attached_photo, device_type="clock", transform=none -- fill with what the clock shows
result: 10:47
